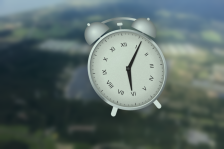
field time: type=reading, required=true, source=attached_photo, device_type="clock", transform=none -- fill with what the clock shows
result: 6:06
